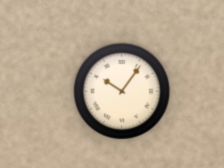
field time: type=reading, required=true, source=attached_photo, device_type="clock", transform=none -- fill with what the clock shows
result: 10:06
